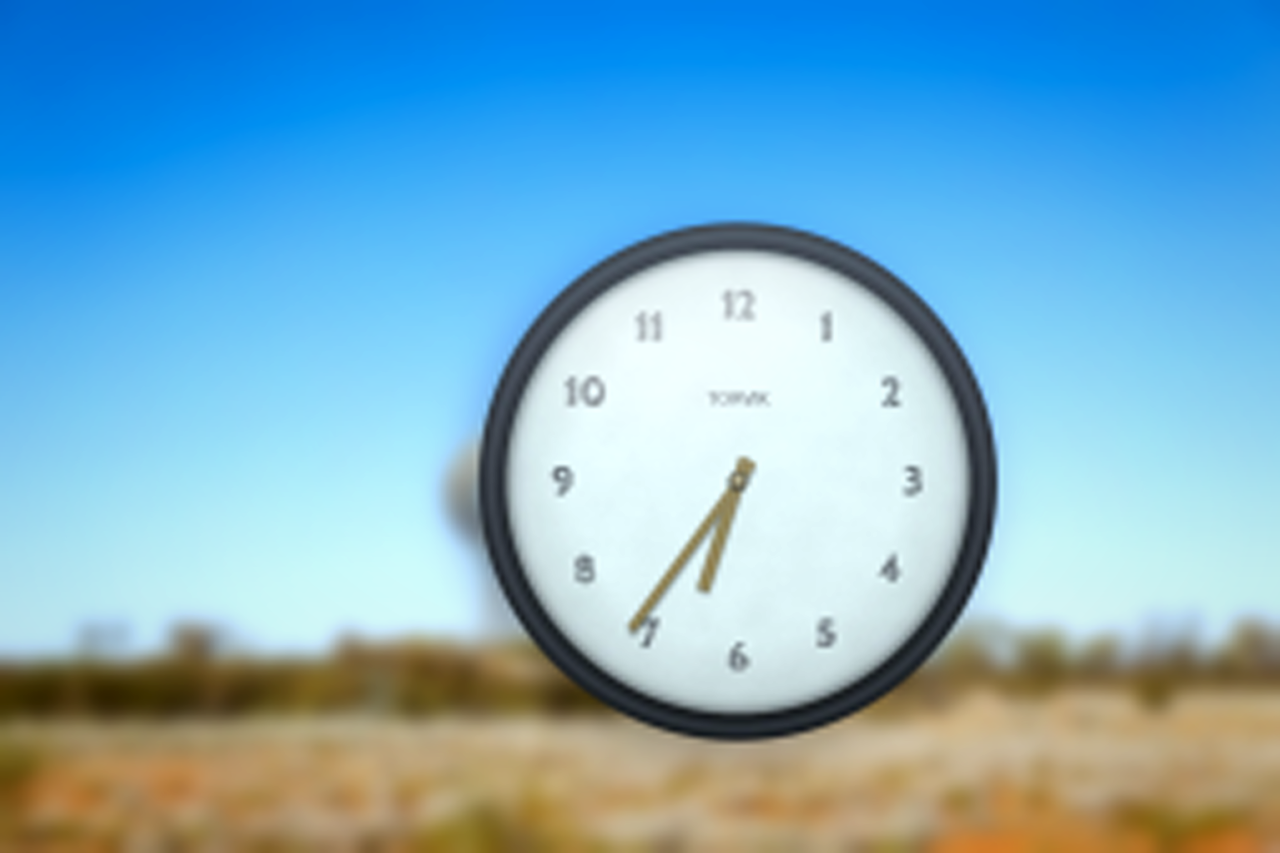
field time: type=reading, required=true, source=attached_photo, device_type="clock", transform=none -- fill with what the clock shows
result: 6:36
